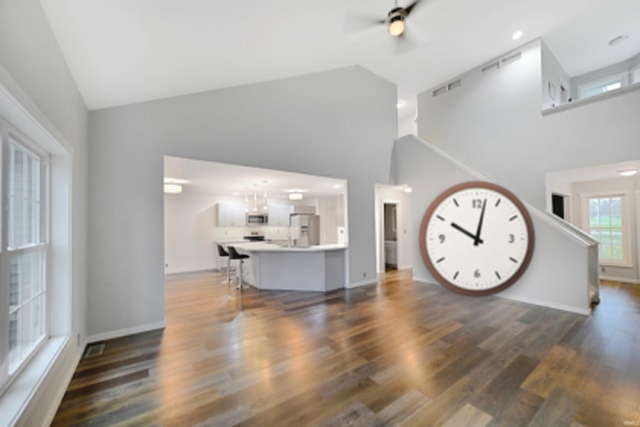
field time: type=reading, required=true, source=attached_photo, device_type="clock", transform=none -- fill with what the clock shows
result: 10:02
